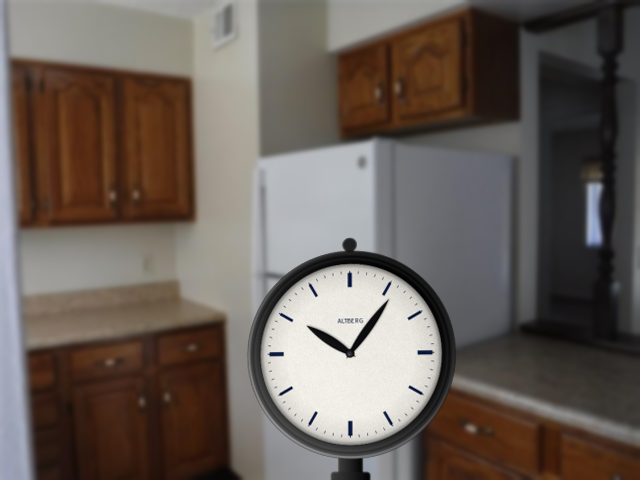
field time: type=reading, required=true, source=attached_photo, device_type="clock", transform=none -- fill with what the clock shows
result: 10:06
